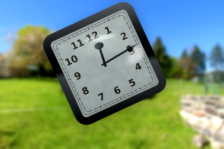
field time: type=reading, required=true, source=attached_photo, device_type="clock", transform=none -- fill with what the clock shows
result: 12:14
